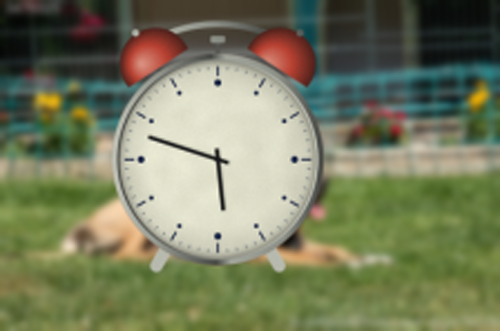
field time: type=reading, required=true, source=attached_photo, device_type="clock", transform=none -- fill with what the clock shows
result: 5:48
